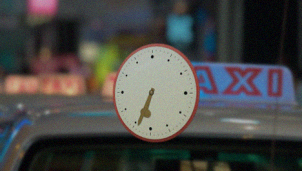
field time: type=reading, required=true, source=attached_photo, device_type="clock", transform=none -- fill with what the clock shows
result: 6:34
